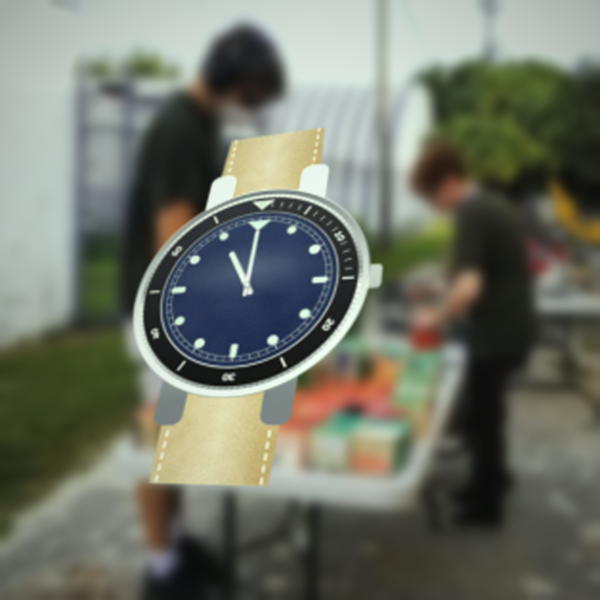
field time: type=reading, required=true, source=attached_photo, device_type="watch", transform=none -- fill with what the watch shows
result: 11:00
